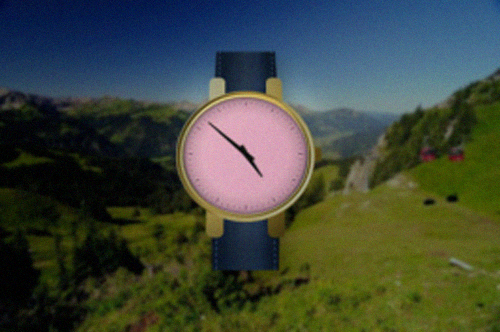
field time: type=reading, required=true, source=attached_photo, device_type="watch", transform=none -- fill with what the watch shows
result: 4:52
